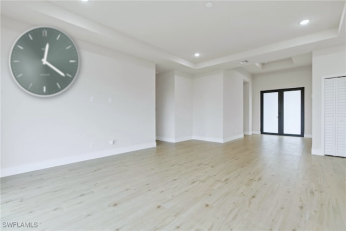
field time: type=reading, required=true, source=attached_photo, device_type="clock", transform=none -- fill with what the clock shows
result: 12:21
